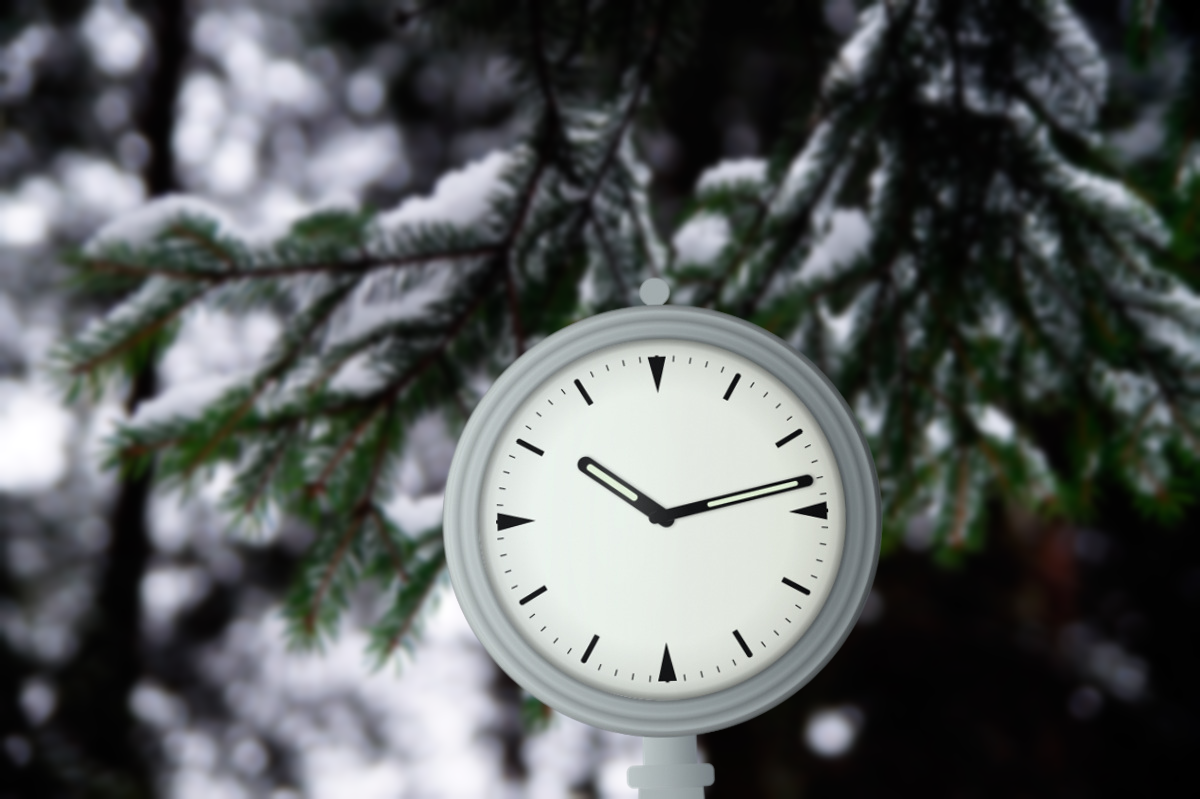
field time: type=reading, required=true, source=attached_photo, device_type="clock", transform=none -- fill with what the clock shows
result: 10:13
